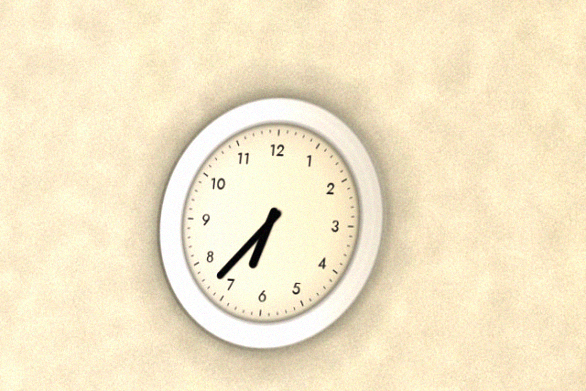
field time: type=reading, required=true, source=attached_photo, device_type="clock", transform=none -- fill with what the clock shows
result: 6:37
